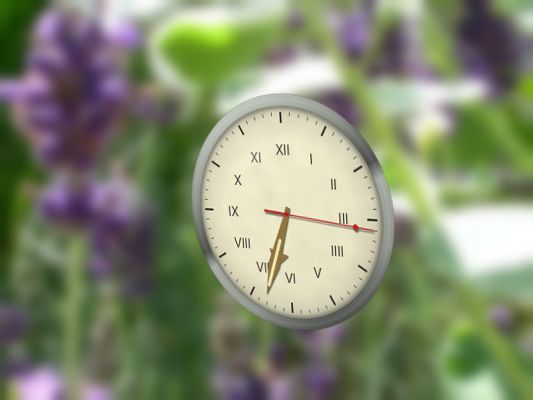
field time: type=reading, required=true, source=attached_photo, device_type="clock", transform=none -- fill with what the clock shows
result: 6:33:16
